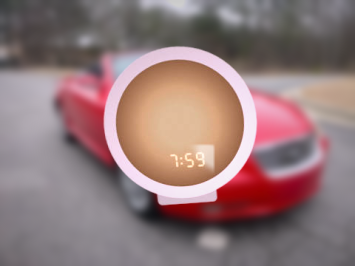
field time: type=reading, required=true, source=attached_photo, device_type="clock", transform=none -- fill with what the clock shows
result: 7:59
